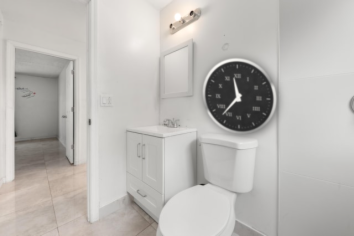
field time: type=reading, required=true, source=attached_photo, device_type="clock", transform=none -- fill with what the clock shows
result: 11:37
